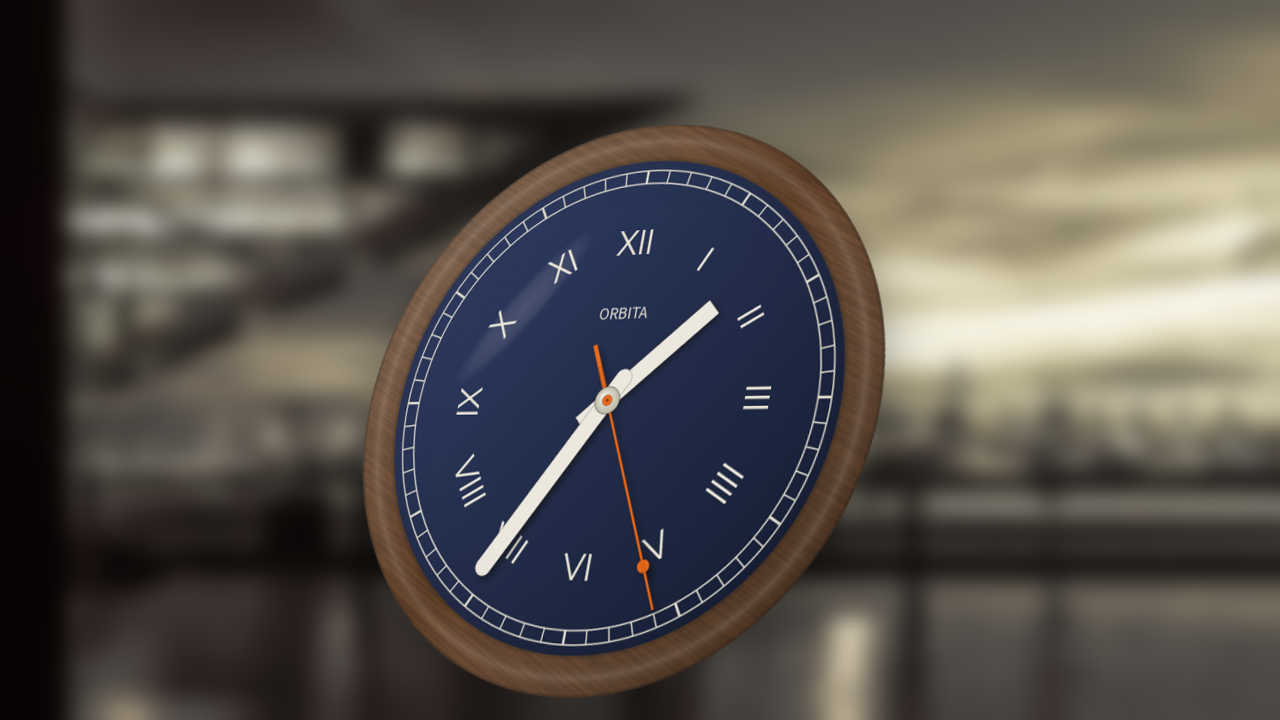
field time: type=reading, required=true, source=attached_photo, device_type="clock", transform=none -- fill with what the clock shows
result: 1:35:26
